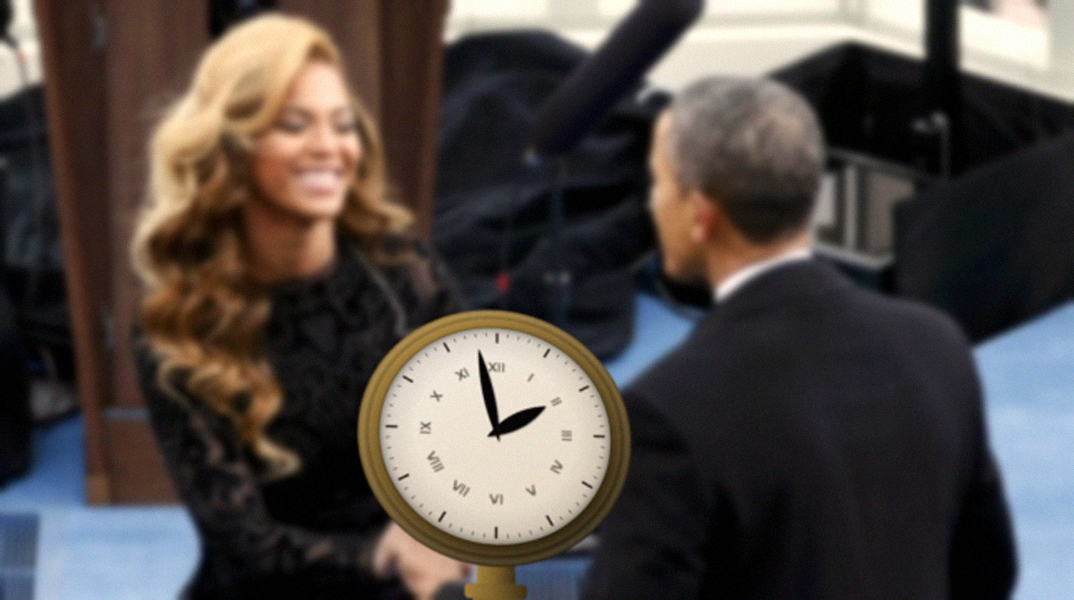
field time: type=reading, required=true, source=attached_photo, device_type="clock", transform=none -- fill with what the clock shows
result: 1:58
